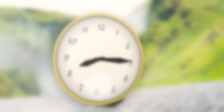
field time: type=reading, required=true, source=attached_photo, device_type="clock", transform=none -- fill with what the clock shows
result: 8:15
